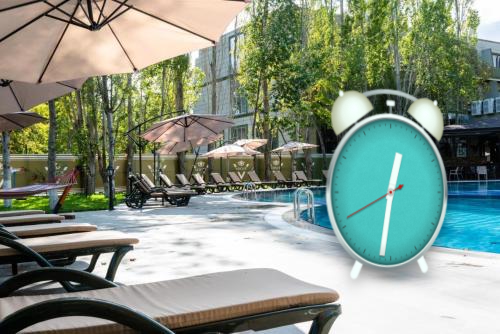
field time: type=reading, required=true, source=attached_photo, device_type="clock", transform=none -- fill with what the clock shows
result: 12:31:41
